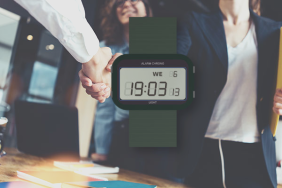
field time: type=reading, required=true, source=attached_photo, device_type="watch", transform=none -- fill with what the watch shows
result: 19:03:13
